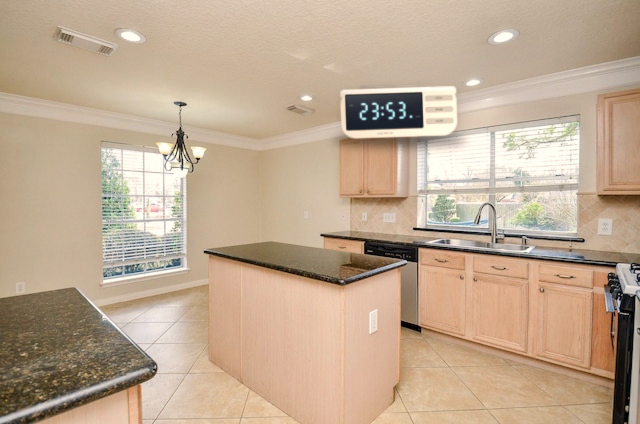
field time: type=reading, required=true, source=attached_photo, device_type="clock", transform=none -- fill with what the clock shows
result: 23:53
